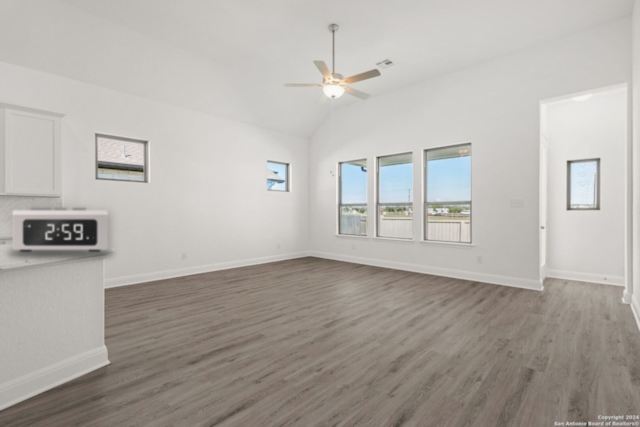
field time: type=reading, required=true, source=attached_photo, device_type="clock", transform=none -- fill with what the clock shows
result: 2:59
